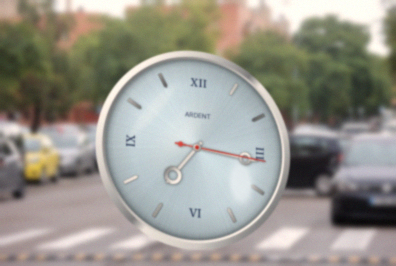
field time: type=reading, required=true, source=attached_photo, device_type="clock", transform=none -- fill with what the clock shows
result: 7:16:16
